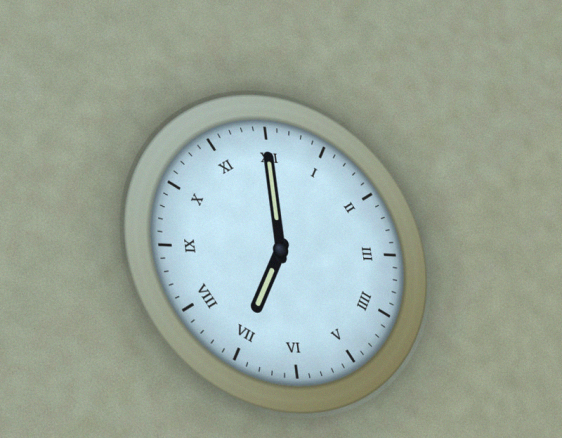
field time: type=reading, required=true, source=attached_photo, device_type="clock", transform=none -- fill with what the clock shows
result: 7:00
